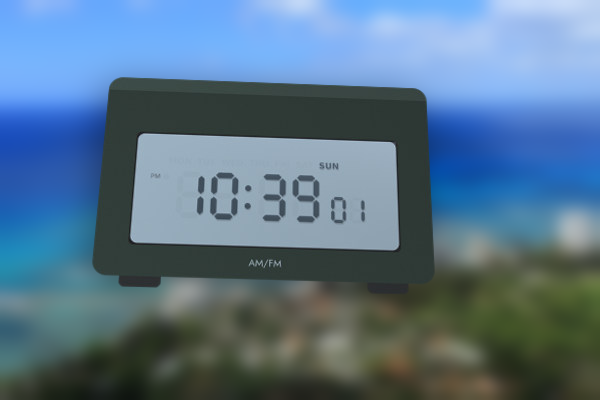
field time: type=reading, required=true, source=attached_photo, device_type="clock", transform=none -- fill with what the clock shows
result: 10:39:01
